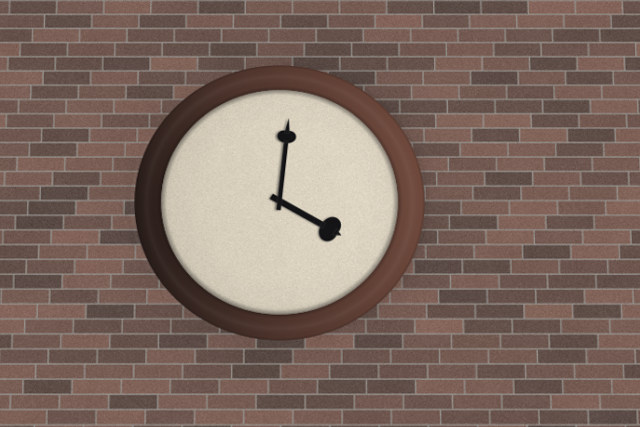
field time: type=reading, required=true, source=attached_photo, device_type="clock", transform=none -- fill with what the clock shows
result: 4:01
